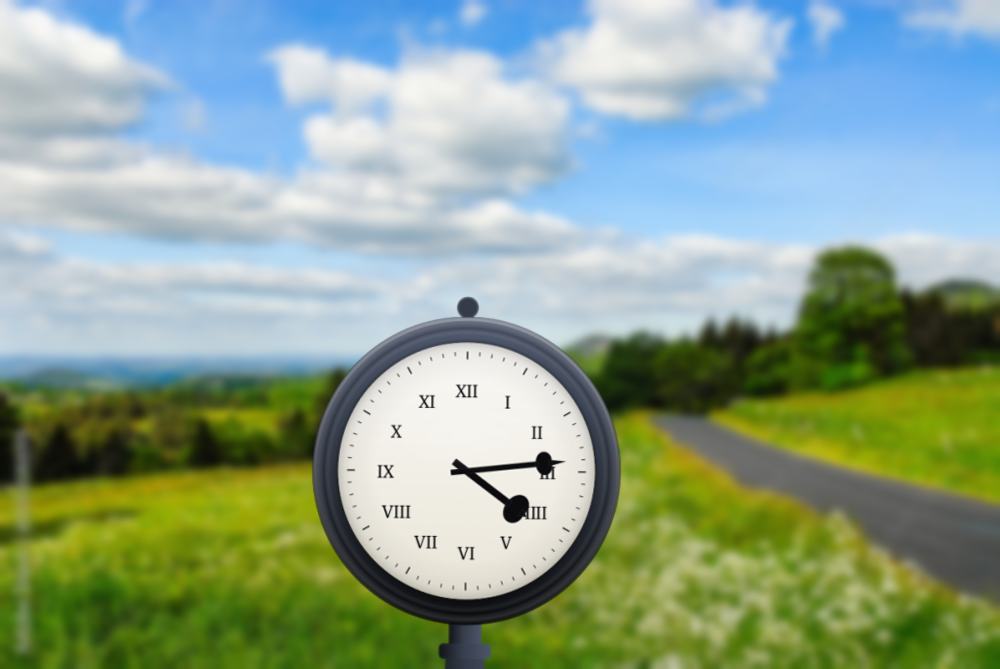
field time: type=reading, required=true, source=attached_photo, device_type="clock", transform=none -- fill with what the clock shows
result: 4:14
